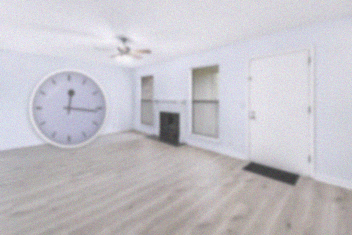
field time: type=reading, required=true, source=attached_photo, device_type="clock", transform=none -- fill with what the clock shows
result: 12:16
